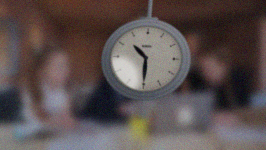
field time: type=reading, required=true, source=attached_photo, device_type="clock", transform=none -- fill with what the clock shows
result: 10:30
